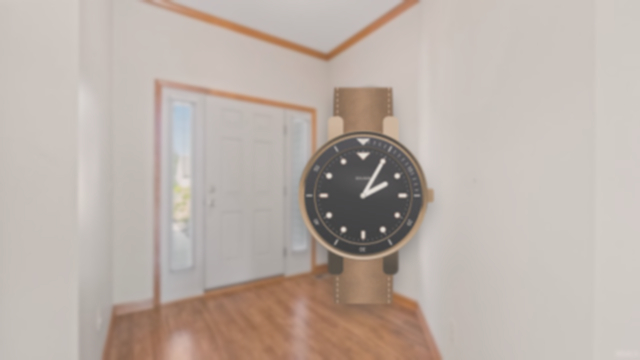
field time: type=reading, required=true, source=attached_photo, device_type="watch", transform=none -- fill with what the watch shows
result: 2:05
